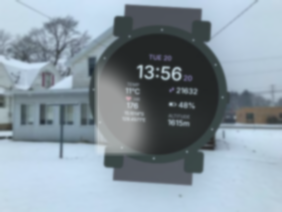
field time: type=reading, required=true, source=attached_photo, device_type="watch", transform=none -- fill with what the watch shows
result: 13:56
